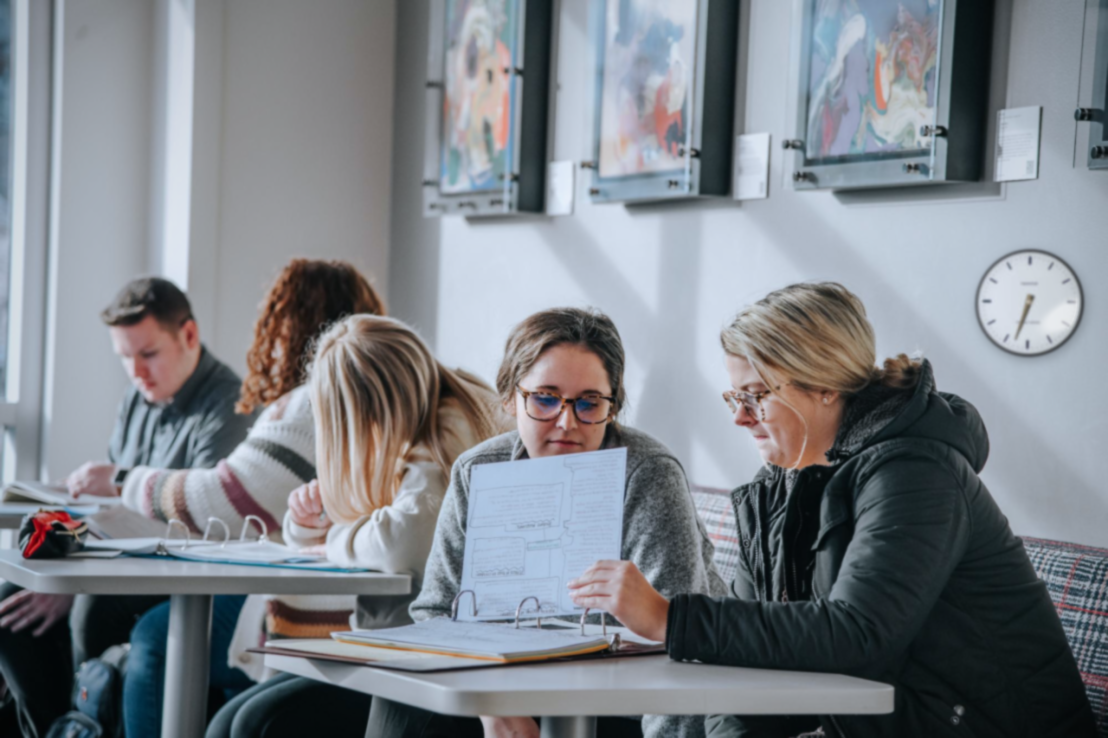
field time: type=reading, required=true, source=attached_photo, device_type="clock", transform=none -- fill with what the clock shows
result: 6:33
